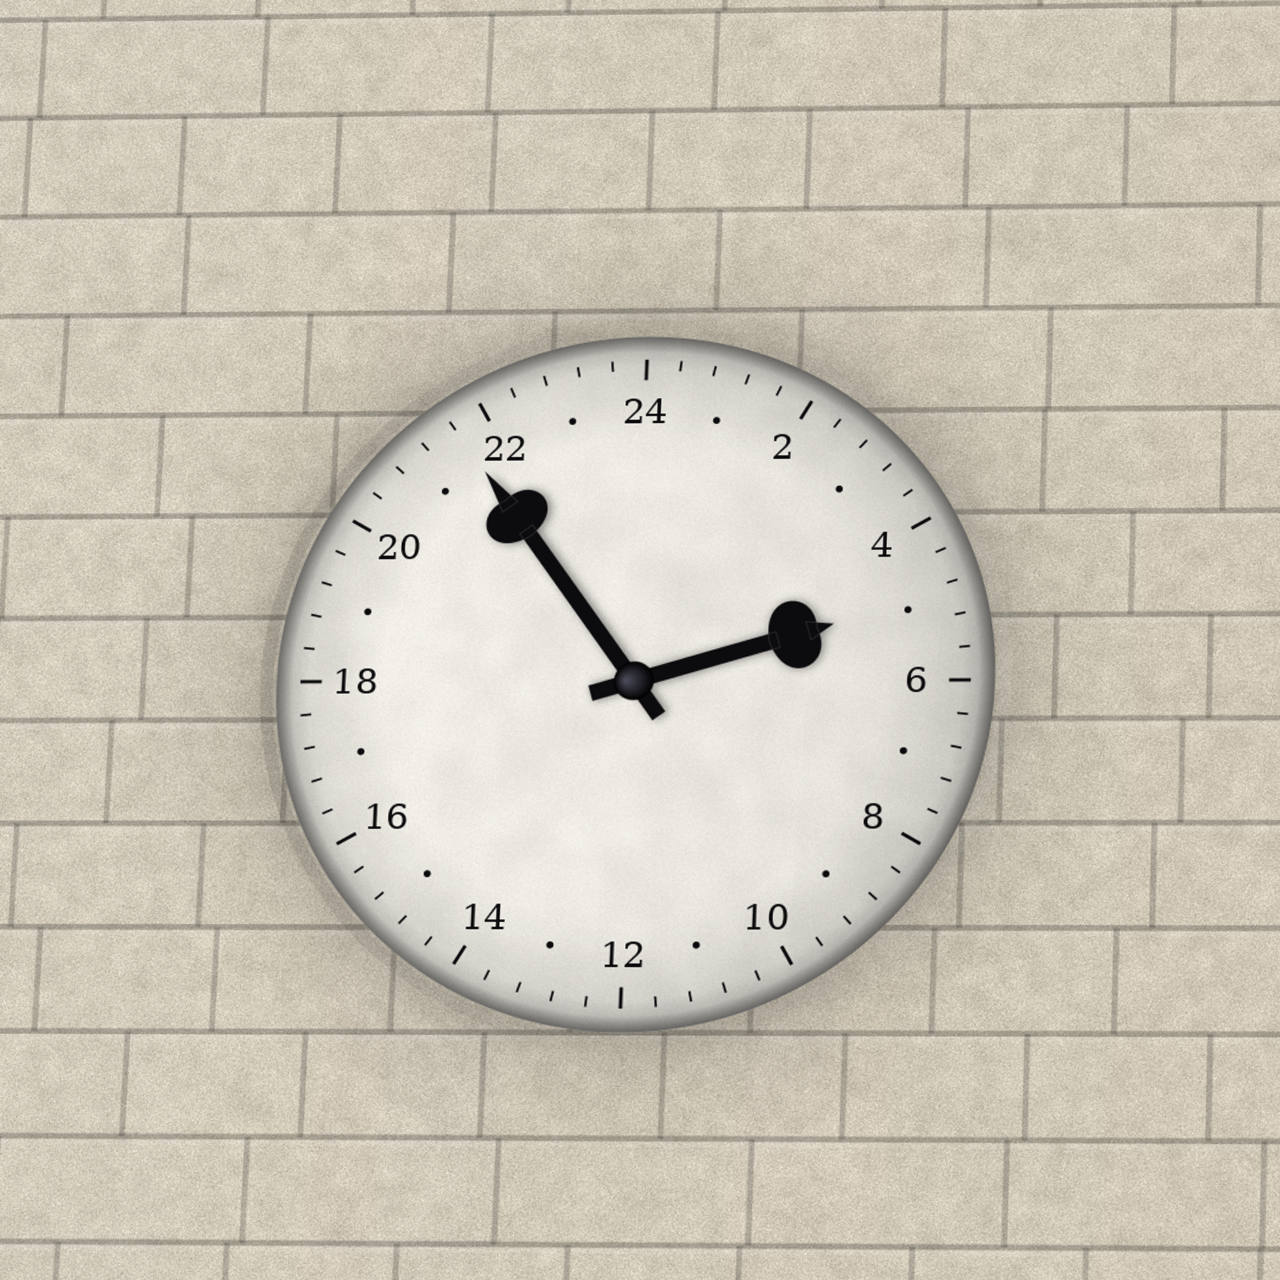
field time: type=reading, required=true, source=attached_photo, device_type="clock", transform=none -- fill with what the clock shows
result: 4:54
